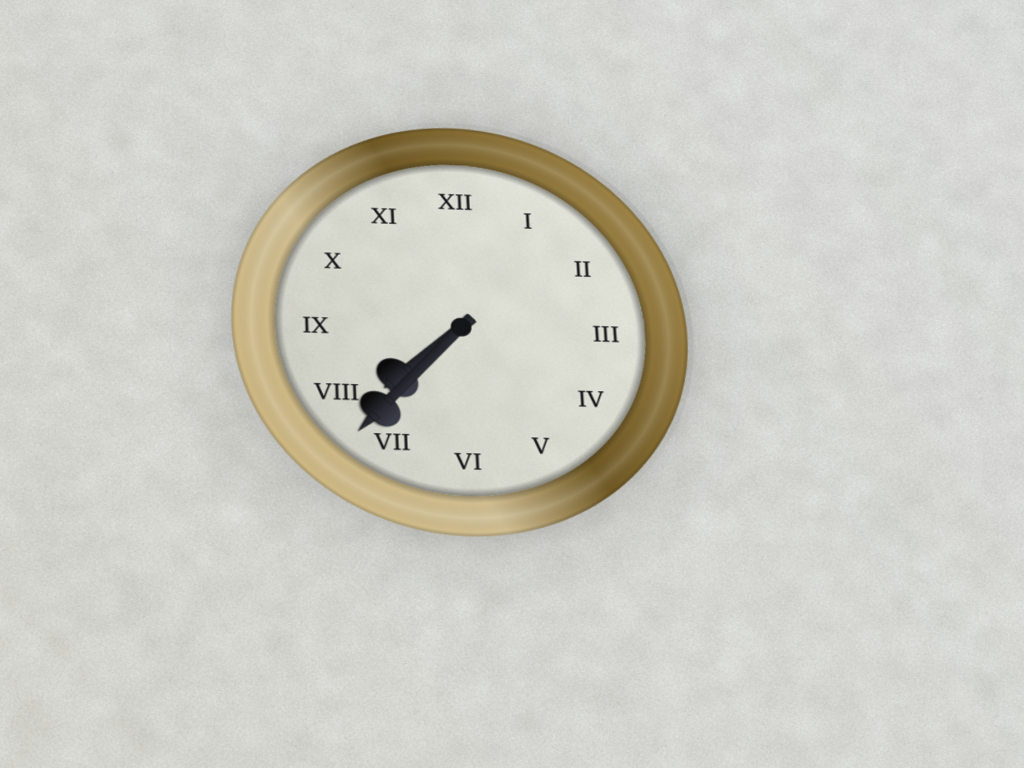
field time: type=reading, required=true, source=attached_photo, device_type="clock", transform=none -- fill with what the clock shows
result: 7:37
